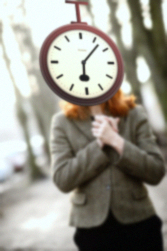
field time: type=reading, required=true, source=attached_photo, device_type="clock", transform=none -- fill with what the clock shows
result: 6:07
